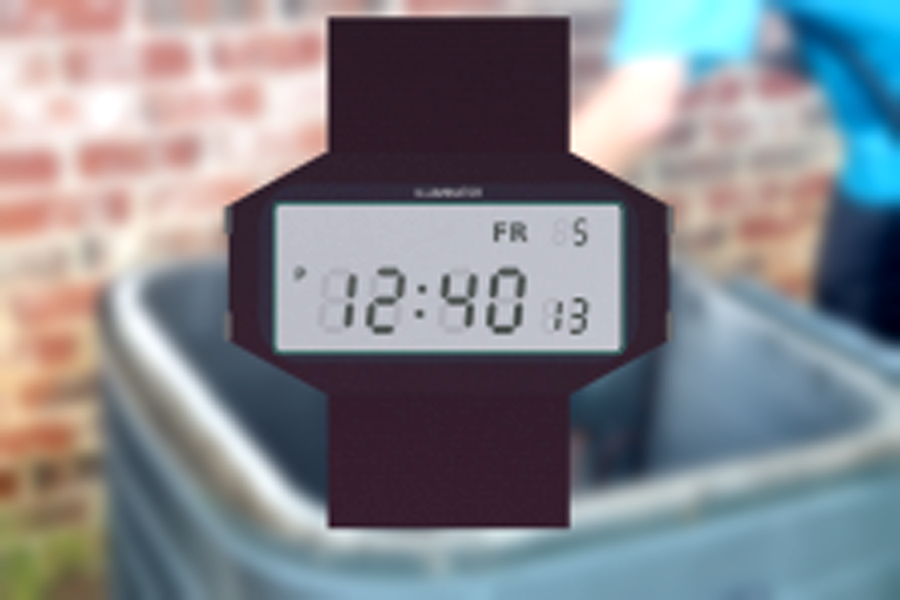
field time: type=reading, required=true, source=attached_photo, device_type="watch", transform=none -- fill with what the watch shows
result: 12:40:13
